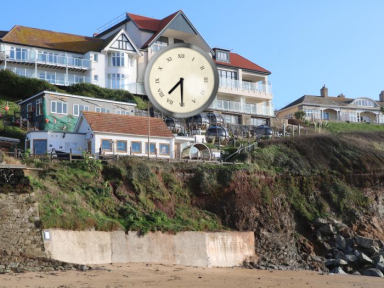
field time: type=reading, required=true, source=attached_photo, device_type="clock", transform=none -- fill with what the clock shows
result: 7:30
